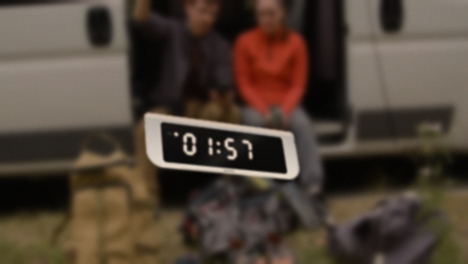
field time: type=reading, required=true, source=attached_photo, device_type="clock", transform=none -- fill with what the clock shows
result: 1:57
